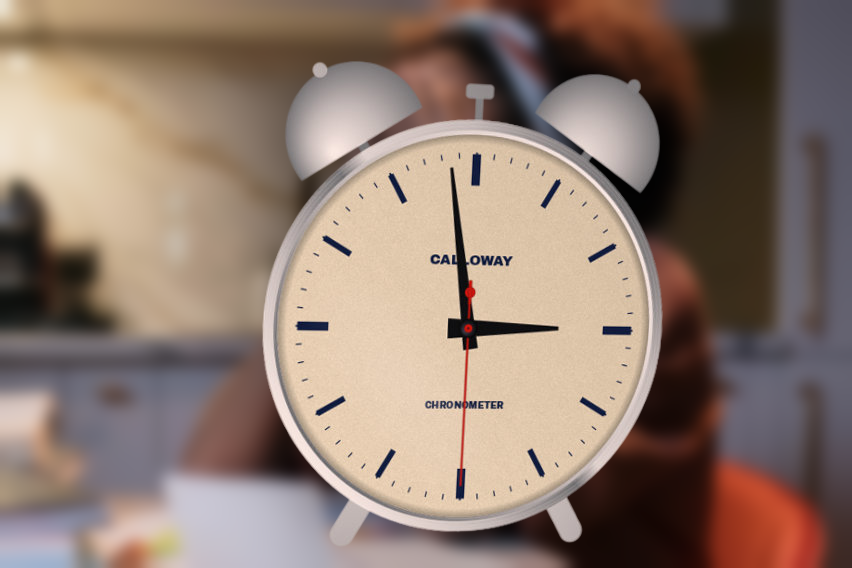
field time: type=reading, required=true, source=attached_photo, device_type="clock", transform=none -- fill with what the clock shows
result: 2:58:30
